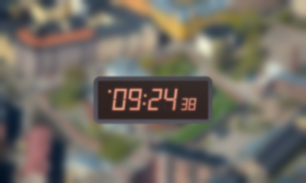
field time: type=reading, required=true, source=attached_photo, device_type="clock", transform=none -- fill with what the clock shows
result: 9:24:38
